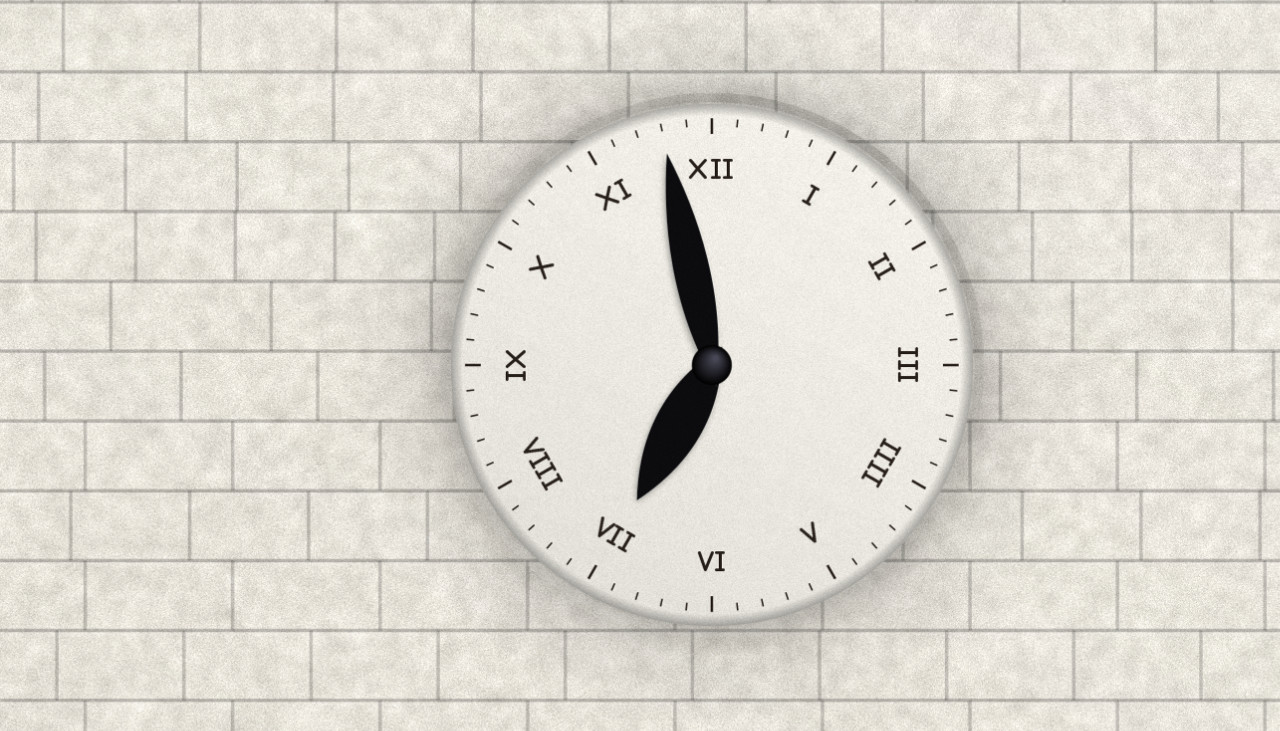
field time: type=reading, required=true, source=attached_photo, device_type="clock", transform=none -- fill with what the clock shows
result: 6:58
